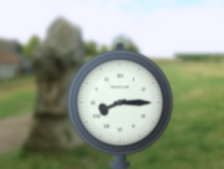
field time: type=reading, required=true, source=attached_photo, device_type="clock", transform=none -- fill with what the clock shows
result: 8:15
